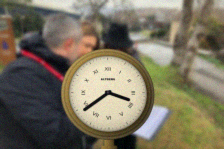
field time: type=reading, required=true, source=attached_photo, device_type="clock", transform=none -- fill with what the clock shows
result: 3:39
